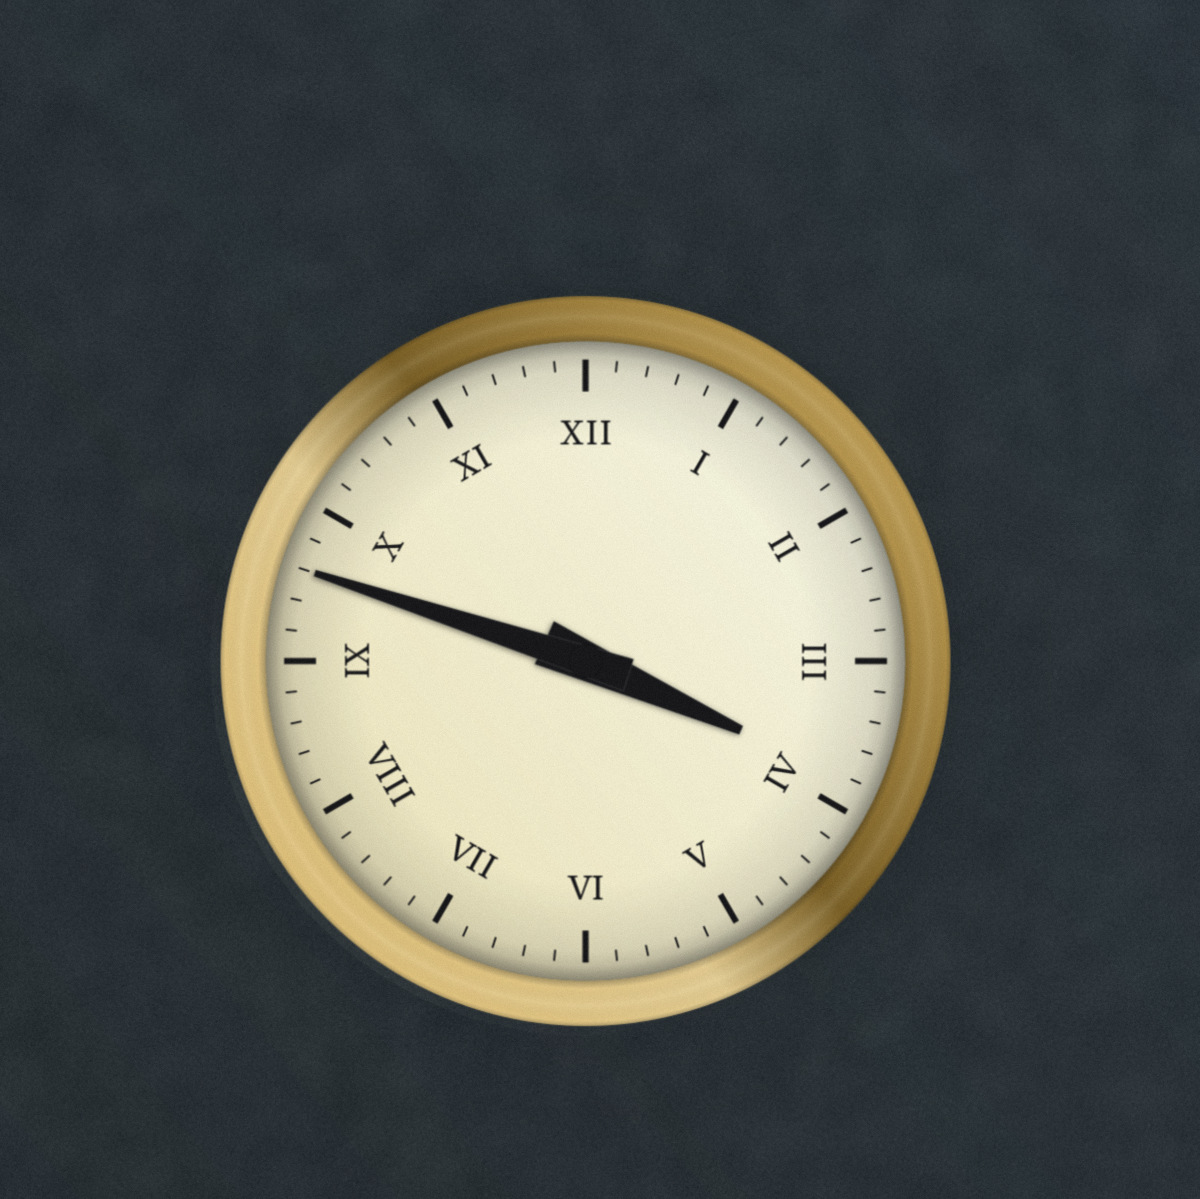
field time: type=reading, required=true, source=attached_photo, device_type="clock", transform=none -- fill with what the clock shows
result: 3:48
